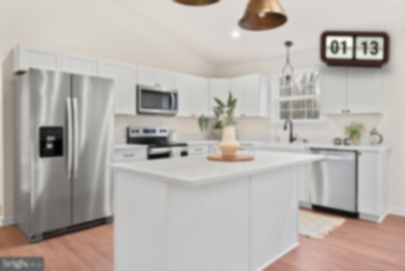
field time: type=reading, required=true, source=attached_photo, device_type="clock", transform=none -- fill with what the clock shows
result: 1:13
